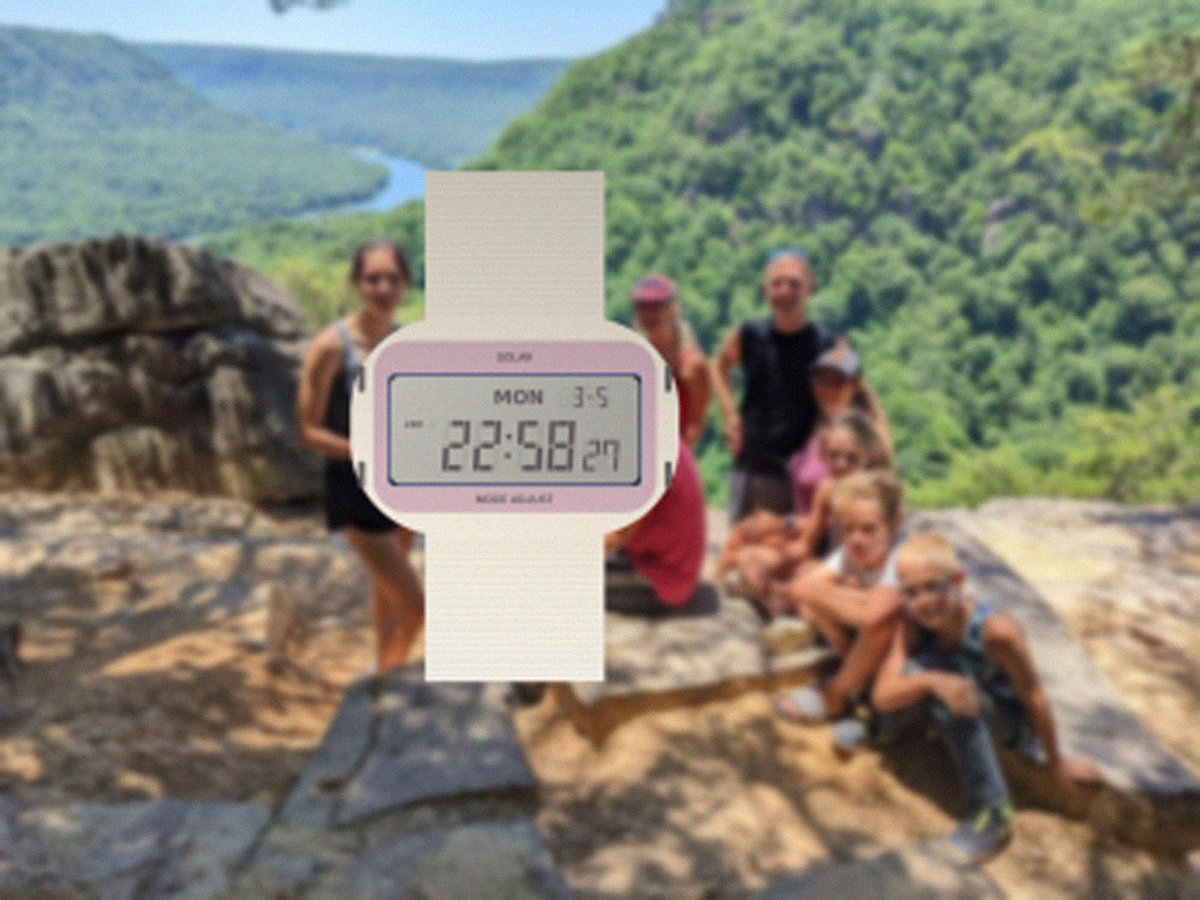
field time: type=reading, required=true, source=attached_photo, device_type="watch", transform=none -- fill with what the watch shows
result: 22:58:27
